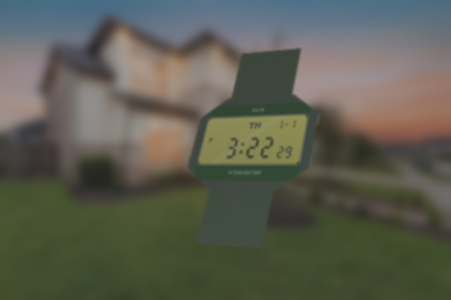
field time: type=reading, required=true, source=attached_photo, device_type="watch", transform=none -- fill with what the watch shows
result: 3:22:29
